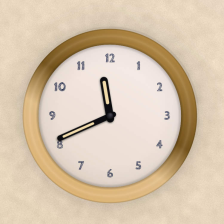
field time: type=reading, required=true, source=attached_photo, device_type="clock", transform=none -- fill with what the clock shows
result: 11:41
